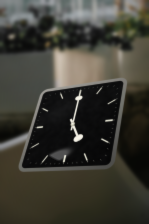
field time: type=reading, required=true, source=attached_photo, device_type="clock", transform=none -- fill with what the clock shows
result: 5:00
